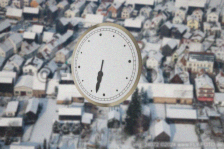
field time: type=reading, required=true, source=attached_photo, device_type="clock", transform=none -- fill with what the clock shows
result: 6:33
